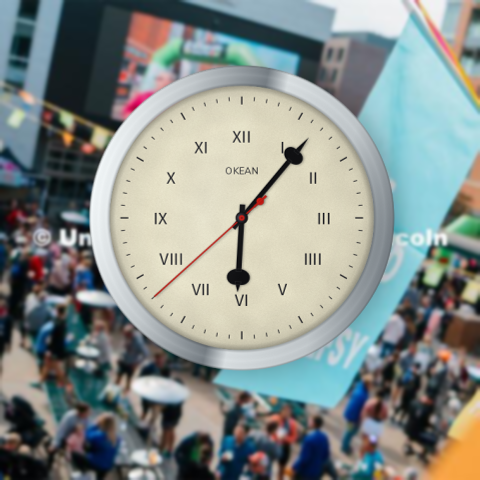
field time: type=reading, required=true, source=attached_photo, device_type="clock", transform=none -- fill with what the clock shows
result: 6:06:38
